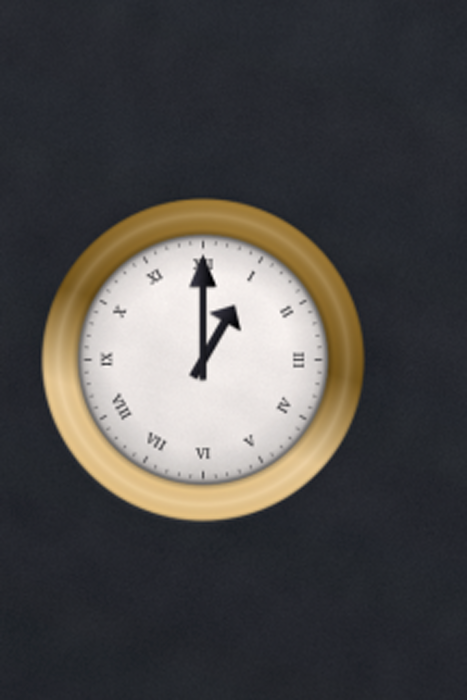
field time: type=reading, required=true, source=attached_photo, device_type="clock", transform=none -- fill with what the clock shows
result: 1:00
